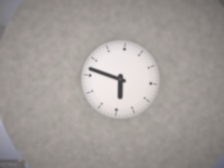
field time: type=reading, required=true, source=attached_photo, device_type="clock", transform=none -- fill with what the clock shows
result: 5:47
